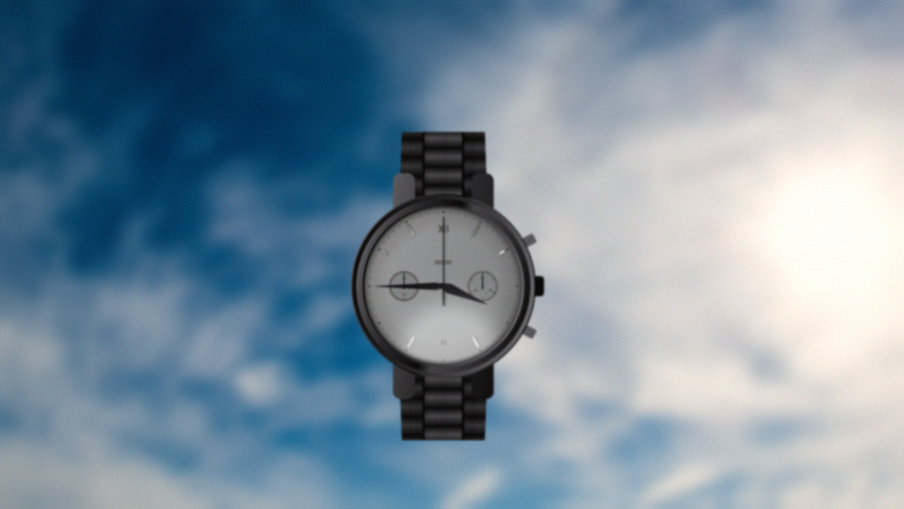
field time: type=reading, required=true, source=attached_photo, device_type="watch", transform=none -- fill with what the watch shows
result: 3:45
